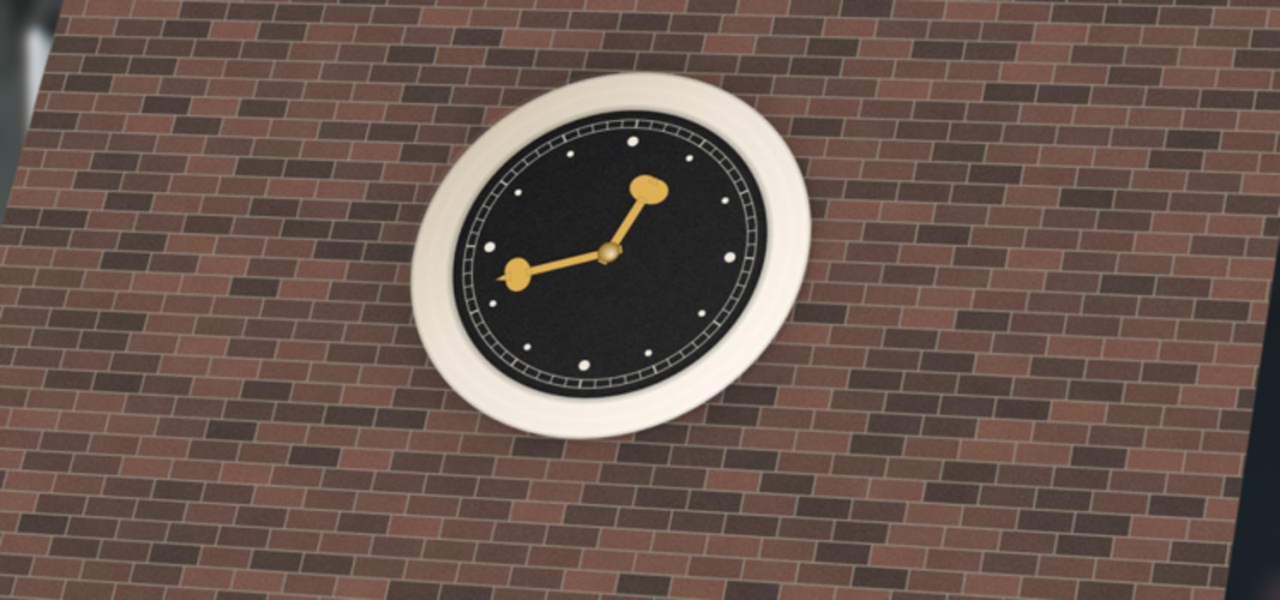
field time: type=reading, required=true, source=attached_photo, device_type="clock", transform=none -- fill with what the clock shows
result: 12:42
